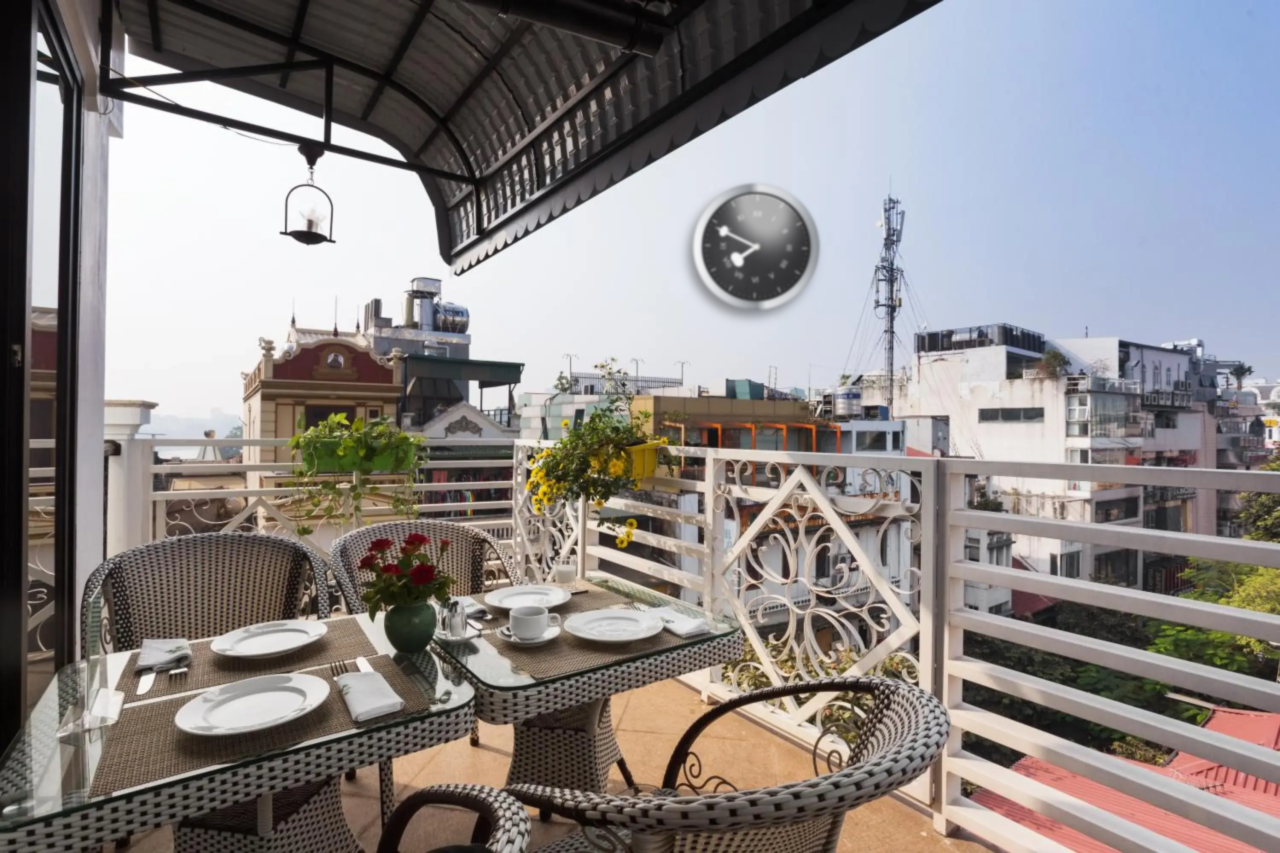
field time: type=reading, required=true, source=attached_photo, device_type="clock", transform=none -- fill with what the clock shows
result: 7:49
